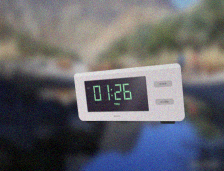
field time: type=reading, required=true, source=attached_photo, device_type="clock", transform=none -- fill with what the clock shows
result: 1:26
